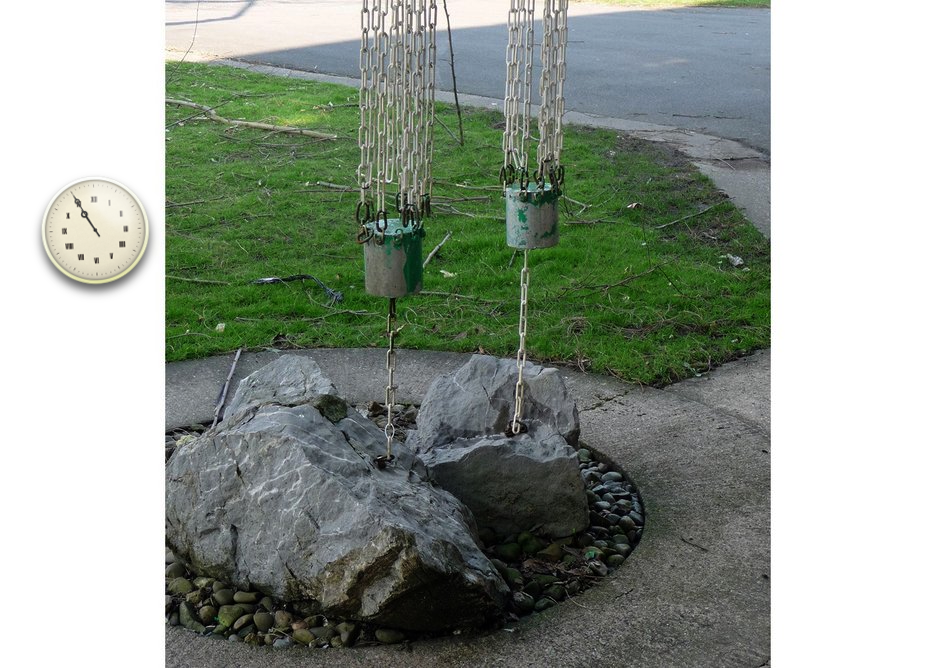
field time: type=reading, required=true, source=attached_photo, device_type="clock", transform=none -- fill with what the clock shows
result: 10:55
